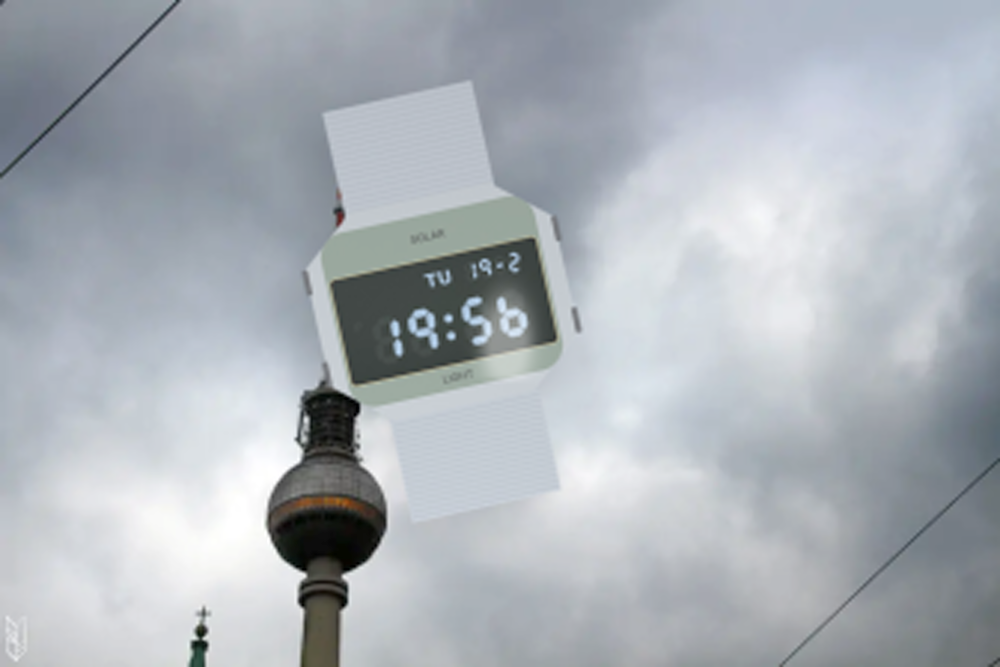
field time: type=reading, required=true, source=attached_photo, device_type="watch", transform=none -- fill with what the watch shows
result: 19:56
